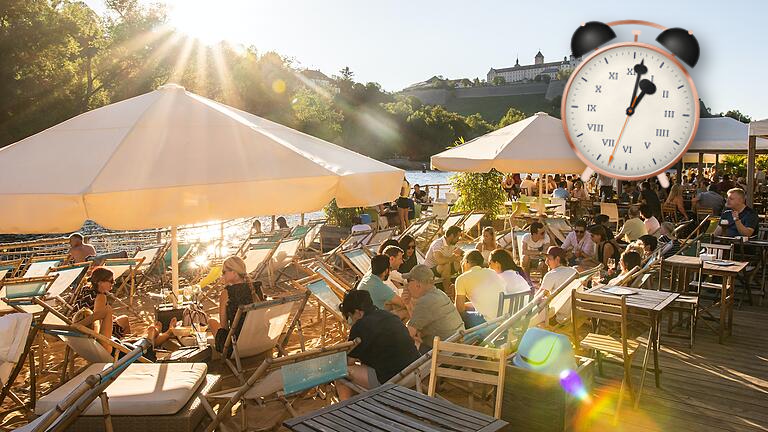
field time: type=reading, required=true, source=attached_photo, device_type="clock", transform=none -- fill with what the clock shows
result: 1:01:33
